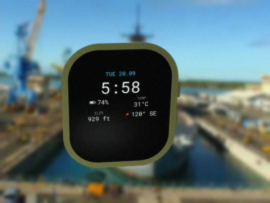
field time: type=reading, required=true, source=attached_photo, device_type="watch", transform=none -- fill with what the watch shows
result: 5:58
